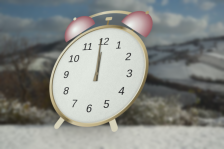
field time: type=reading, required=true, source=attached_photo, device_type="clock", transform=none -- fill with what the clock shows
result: 11:59
